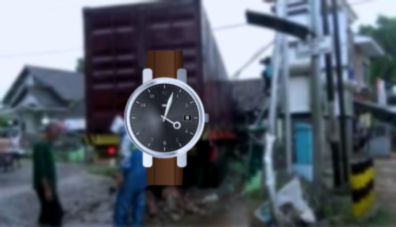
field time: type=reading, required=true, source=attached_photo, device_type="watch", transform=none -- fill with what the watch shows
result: 4:03
